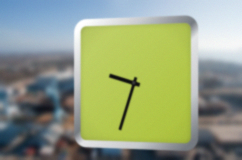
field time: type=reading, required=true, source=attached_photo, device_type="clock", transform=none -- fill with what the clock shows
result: 9:33
